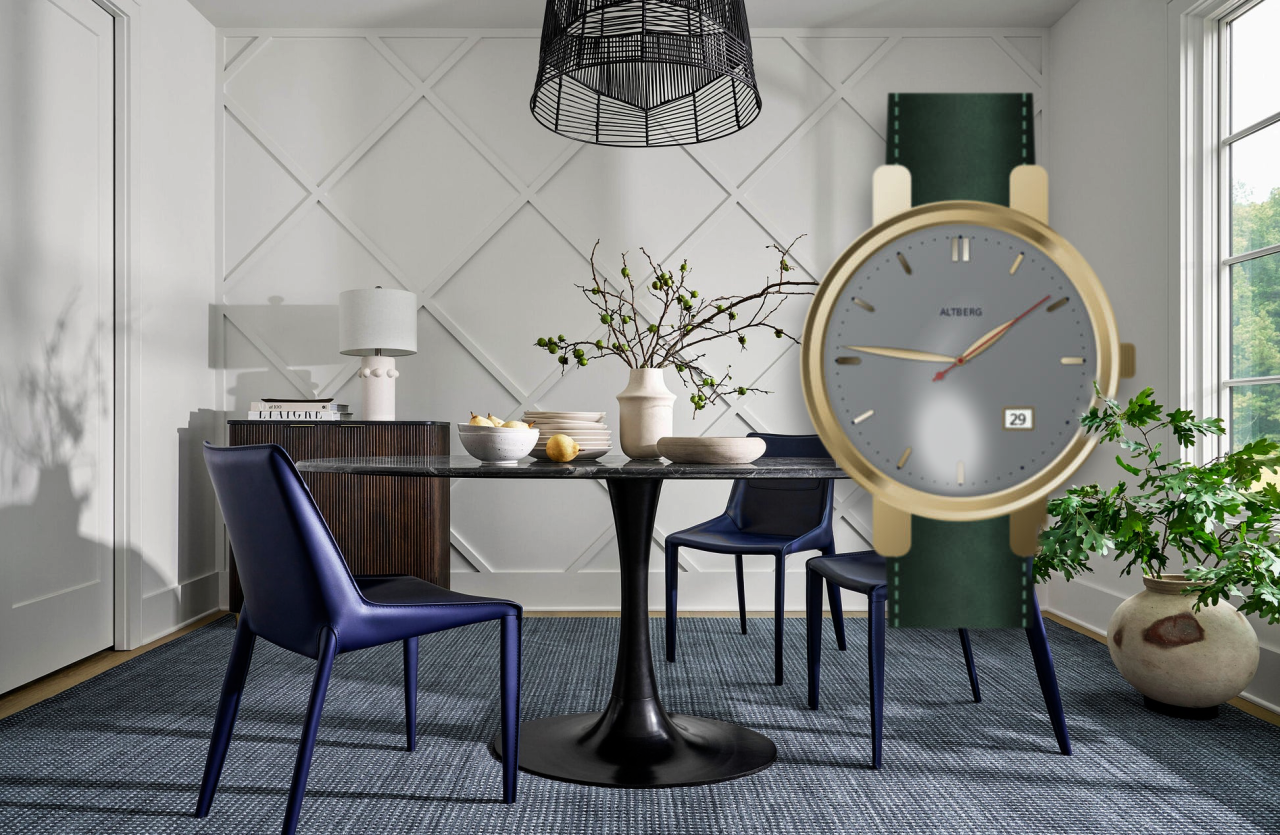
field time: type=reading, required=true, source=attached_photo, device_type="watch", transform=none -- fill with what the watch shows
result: 1:46:09
